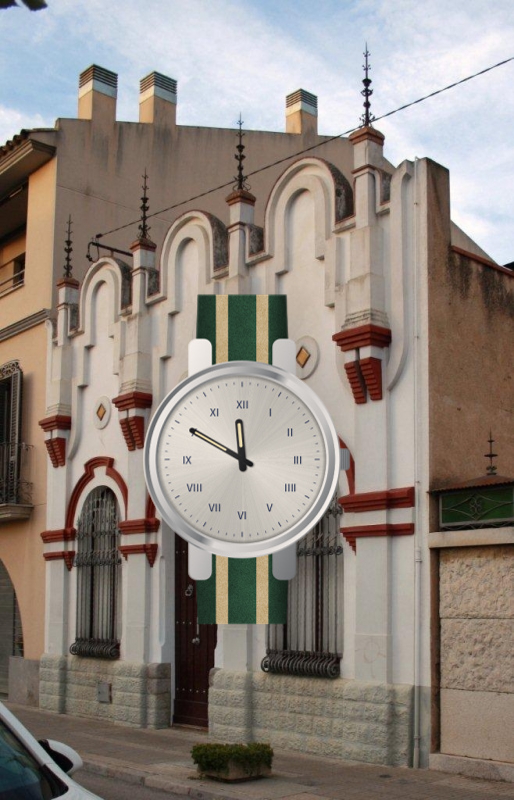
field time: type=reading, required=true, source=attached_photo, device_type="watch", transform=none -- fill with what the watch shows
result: 11:50
